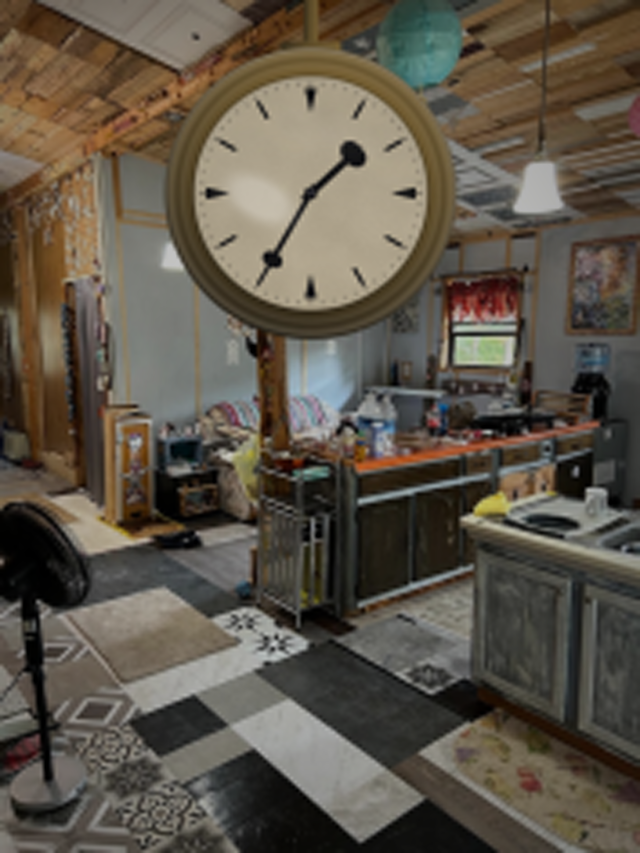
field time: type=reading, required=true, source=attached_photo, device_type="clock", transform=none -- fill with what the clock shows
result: 1:35
